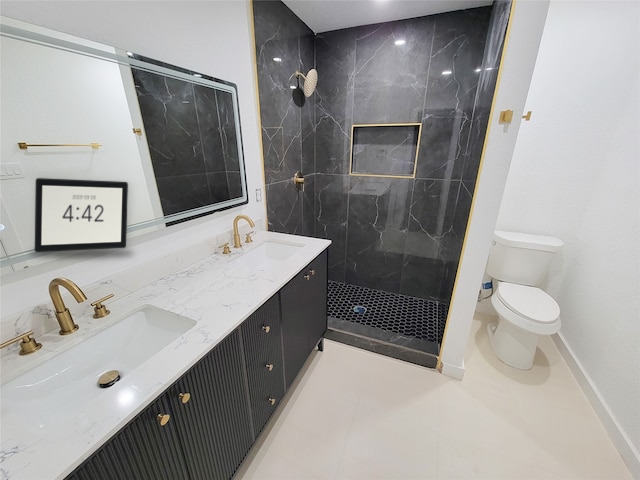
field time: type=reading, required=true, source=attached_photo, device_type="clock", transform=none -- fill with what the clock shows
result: 4:42
